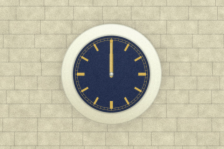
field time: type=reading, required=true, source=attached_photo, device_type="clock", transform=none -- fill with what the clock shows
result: 12:00
